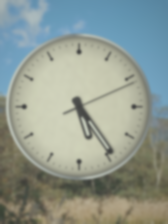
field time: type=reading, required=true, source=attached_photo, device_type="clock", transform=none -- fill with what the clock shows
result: 5:24:11
